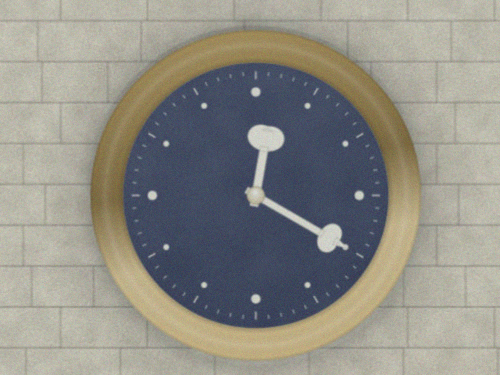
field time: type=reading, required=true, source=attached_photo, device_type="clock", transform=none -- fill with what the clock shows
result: 12:20
